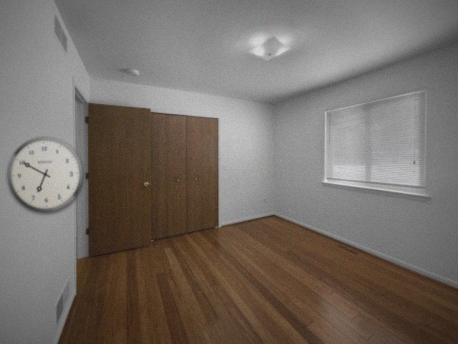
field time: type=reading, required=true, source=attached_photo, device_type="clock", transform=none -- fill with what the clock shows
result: 6:50
